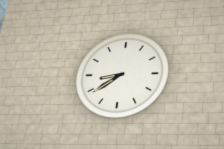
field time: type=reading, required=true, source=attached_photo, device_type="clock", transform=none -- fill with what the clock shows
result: 8:39
